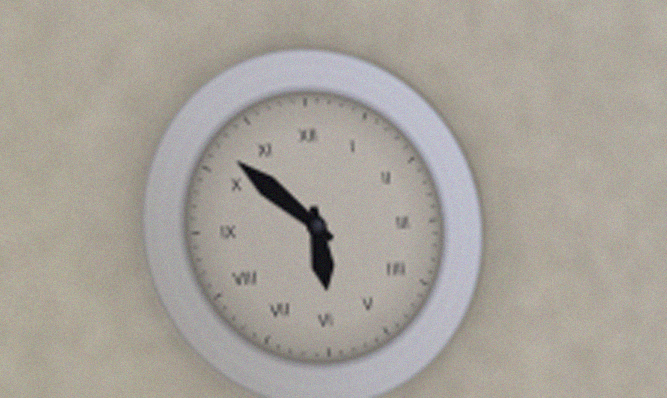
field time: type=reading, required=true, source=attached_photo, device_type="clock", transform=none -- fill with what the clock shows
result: 5:52
